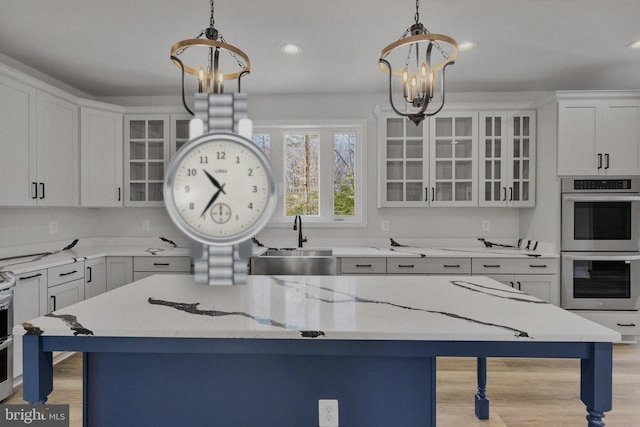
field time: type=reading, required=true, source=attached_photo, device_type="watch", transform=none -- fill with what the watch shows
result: 10:36
